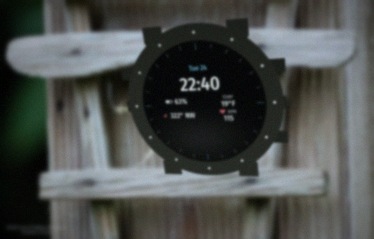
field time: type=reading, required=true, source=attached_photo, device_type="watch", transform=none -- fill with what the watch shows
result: 22:40
